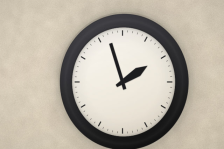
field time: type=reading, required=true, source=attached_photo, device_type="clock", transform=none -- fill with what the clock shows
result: 1:57
